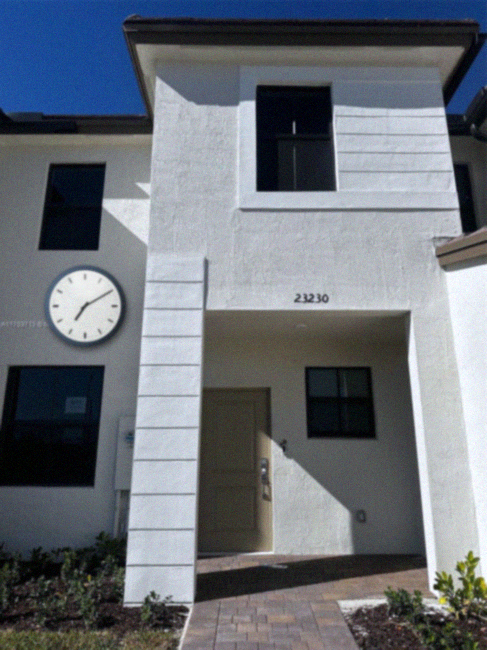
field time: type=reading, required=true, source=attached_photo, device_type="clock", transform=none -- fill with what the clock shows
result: 7:10
